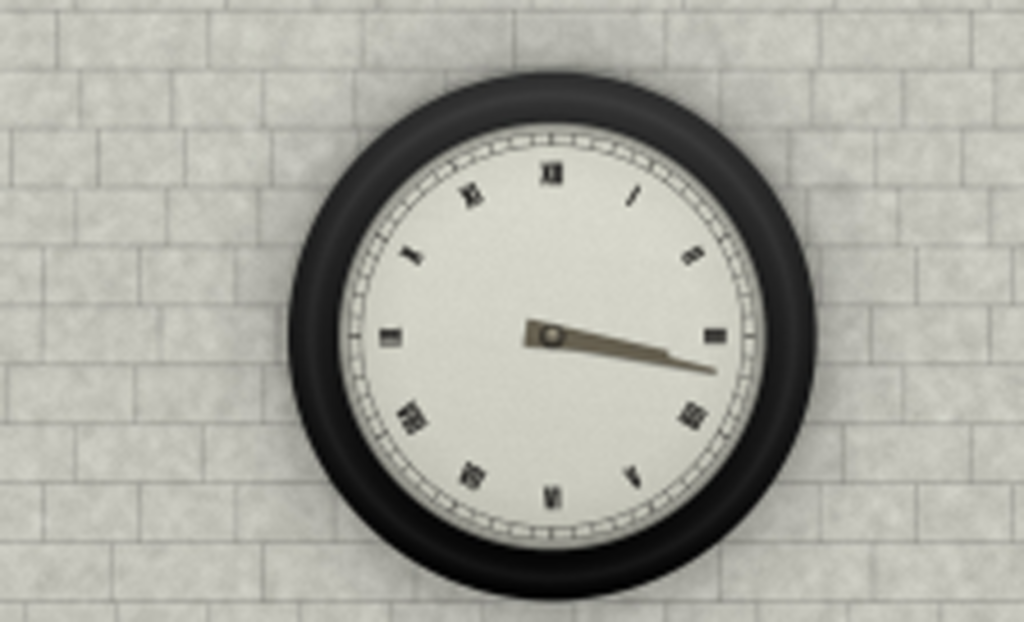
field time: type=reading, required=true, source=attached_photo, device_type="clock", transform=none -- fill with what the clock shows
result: 3:17
